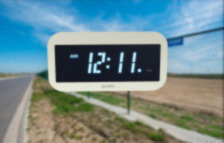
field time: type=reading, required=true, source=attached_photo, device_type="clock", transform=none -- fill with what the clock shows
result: 12:11
